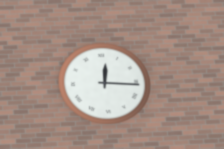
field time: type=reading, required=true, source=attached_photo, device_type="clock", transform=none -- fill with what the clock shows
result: 12:16
